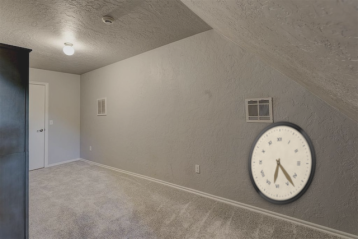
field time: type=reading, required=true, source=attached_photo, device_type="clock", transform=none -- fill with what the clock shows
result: 6:23
